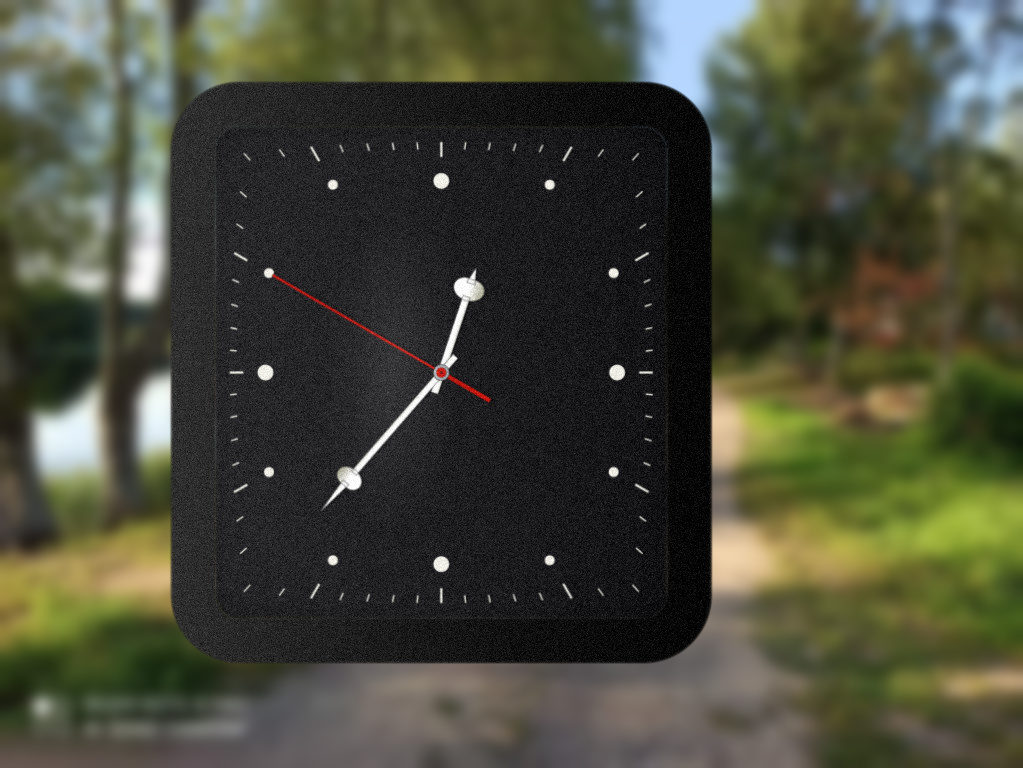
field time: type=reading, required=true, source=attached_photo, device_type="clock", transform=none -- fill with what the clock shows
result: 12:36:50
